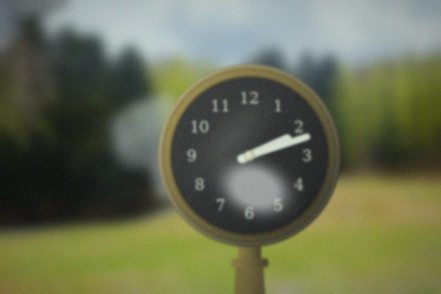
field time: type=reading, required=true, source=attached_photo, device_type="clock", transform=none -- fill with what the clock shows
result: 2:12
